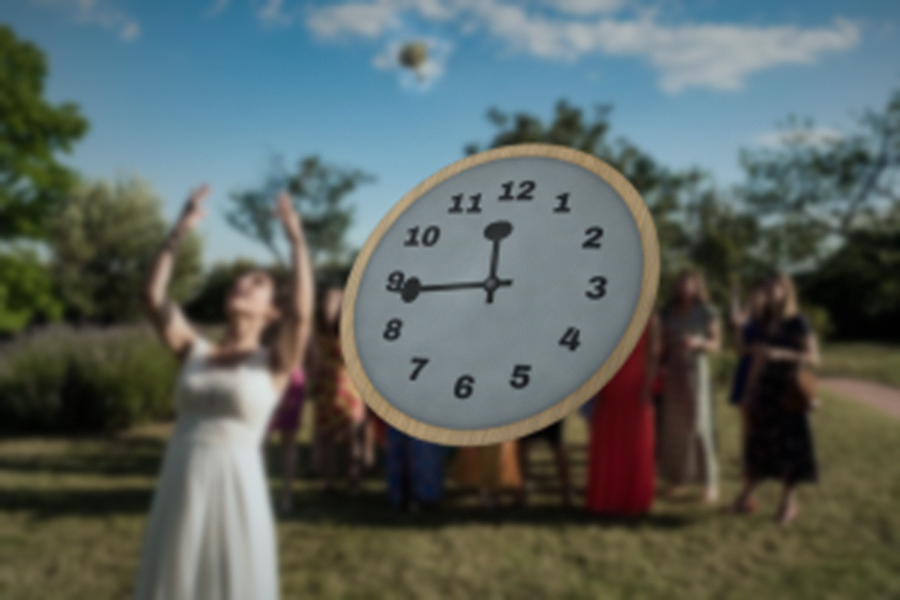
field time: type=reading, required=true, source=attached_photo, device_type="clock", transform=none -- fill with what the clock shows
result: 11:44
